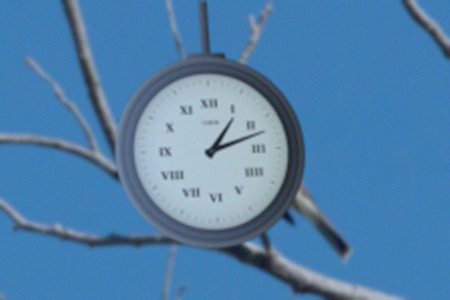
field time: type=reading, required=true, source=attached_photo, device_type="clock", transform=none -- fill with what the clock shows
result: 1:12
